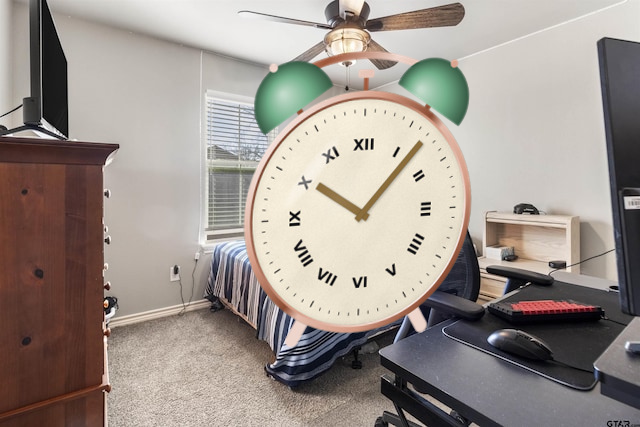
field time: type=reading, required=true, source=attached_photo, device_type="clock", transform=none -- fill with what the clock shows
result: 10:07
